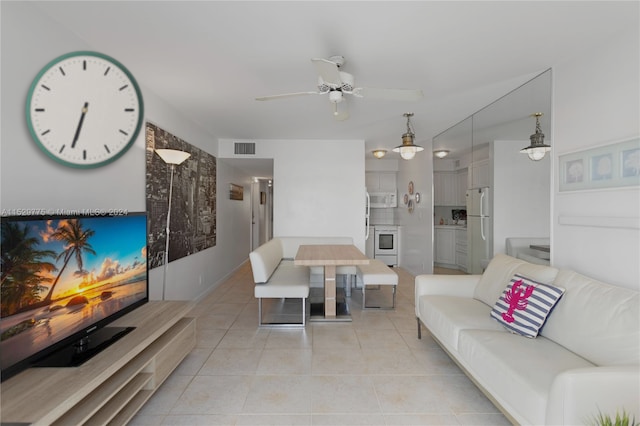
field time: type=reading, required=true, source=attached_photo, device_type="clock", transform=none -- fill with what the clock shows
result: 6:33
